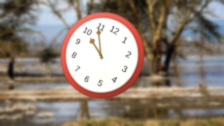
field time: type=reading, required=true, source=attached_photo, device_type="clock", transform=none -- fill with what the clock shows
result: 9:54
